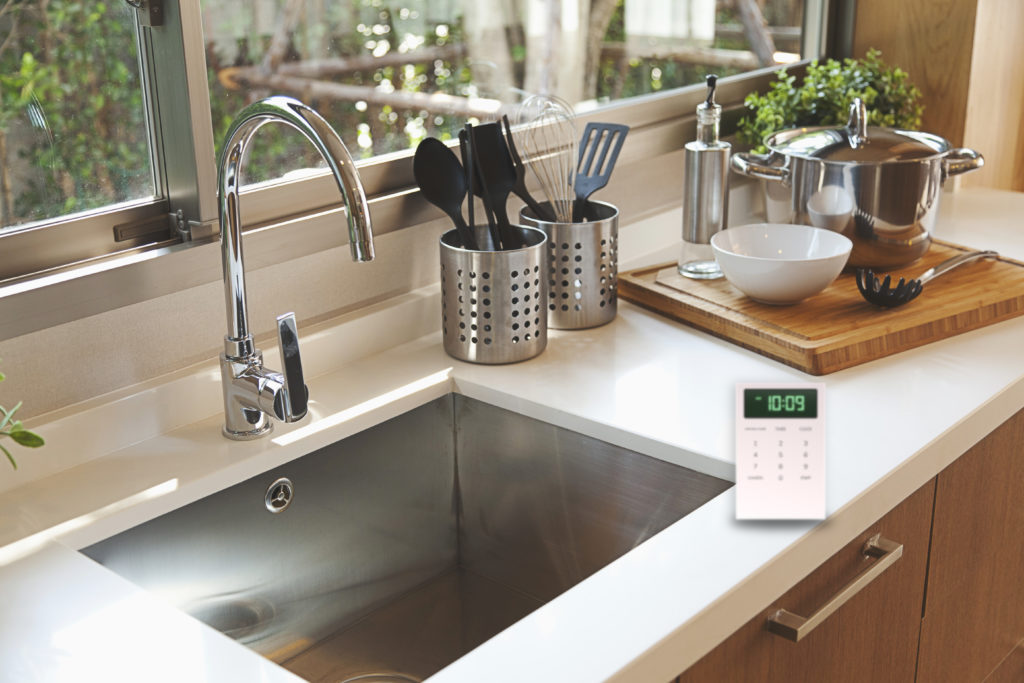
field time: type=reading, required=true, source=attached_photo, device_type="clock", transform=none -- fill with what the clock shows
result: 10:09
